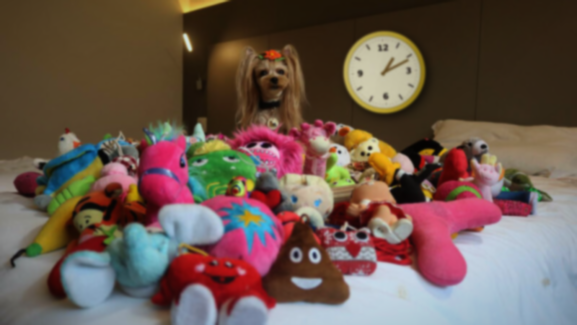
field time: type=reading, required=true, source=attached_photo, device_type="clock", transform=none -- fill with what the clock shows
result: 1:11
